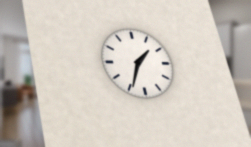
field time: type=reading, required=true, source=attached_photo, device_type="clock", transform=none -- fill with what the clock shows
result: 1:34
